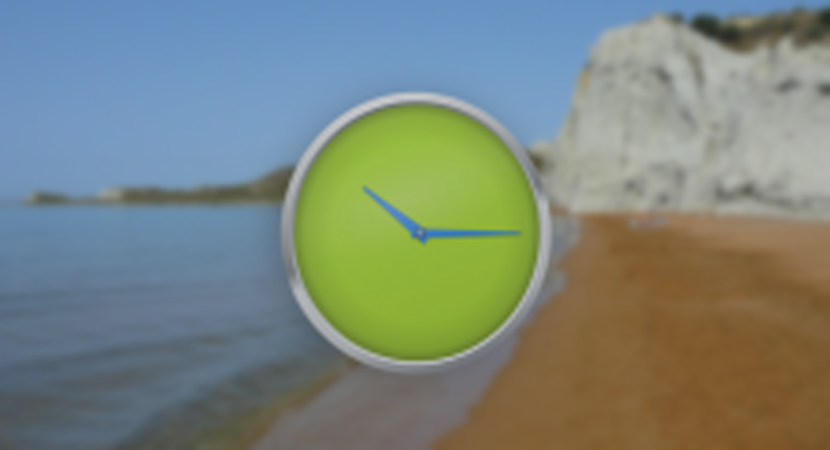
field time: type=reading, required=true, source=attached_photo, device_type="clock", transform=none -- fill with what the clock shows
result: 10:15
